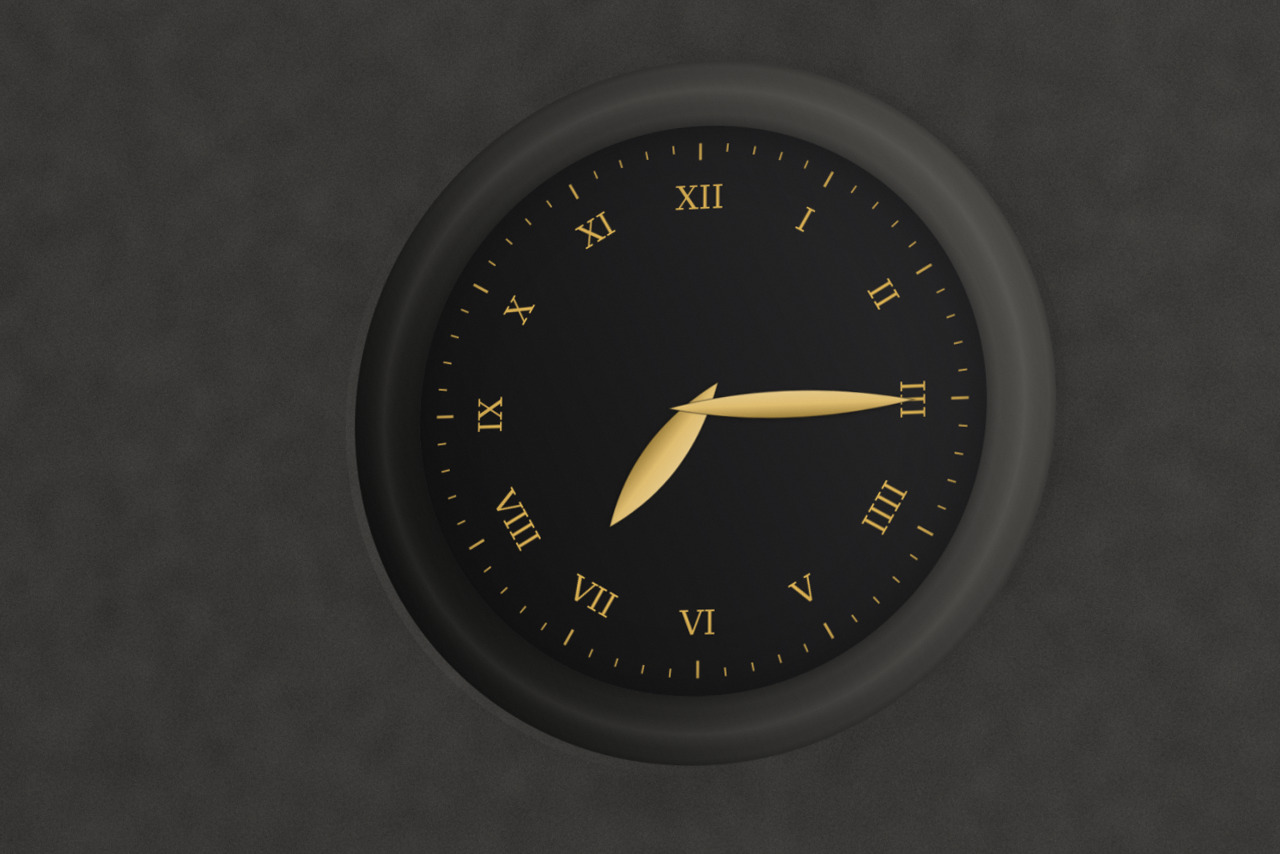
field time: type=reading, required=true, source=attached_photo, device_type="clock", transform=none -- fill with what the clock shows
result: 7:15
